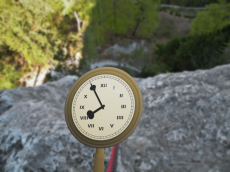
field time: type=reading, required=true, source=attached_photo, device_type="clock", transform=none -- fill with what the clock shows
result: 7:55
